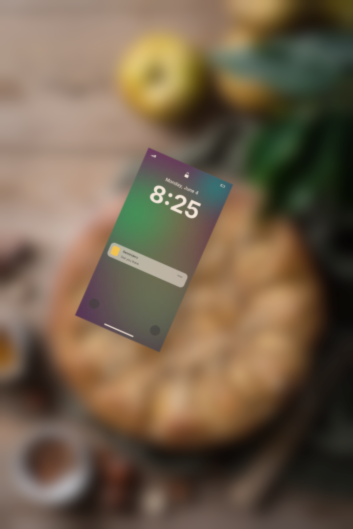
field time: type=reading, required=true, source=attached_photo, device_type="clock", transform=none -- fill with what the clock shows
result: 8:25
